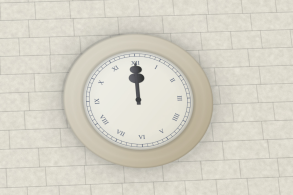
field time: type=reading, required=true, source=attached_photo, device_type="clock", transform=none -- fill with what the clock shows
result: 12:00
